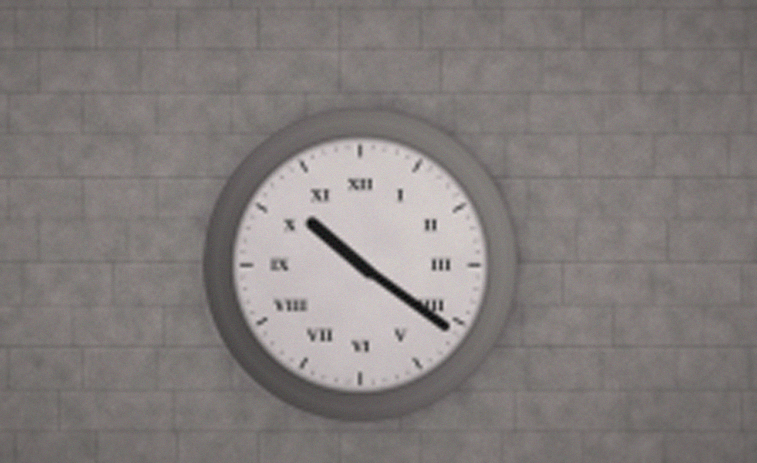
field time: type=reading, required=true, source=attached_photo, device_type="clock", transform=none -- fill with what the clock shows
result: 10:21
